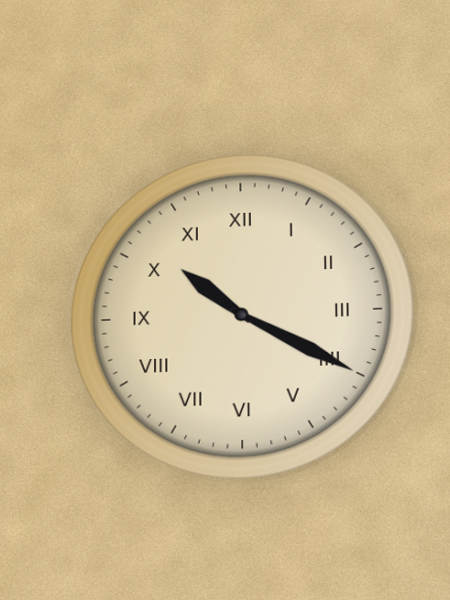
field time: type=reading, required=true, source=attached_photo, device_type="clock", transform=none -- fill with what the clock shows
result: 10:20
